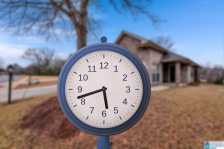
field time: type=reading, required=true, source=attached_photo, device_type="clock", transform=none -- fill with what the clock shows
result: 5:42
